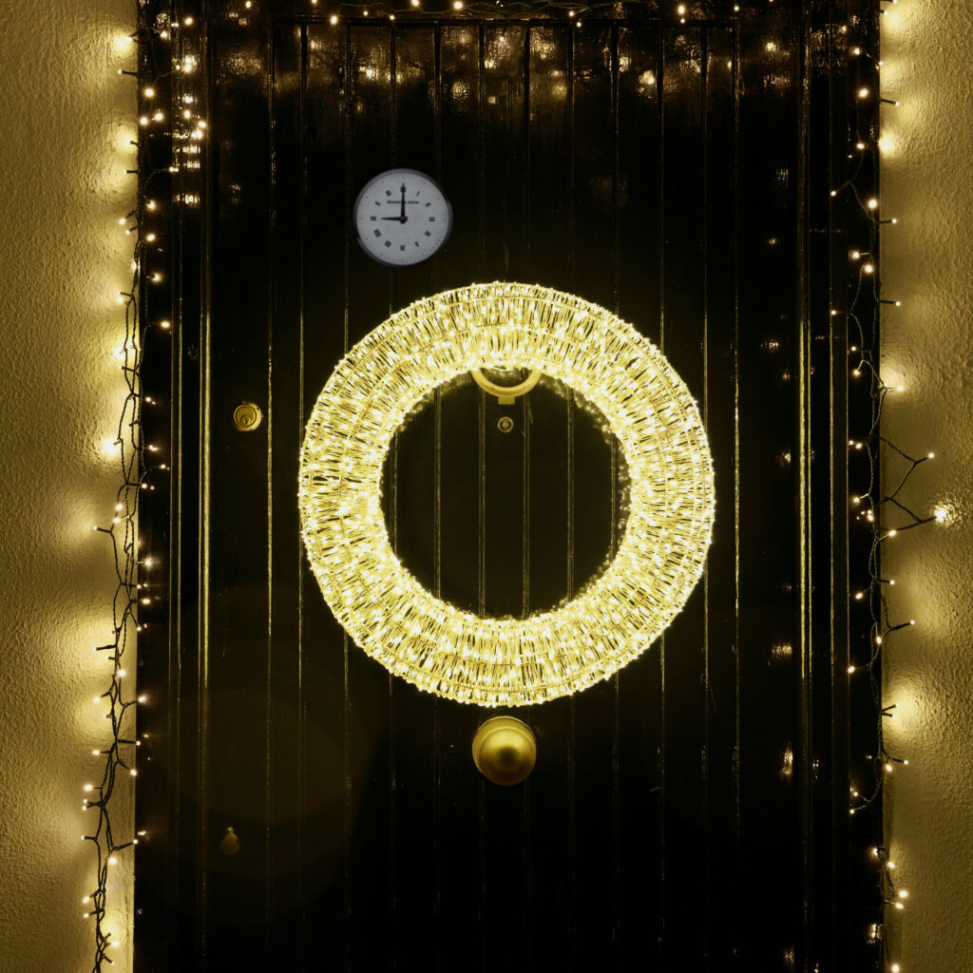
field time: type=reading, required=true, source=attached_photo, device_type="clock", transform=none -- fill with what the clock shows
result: 9:00
